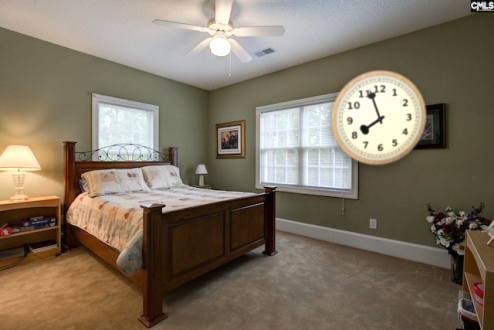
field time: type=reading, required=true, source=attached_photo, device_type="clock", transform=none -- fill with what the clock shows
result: 7:57
